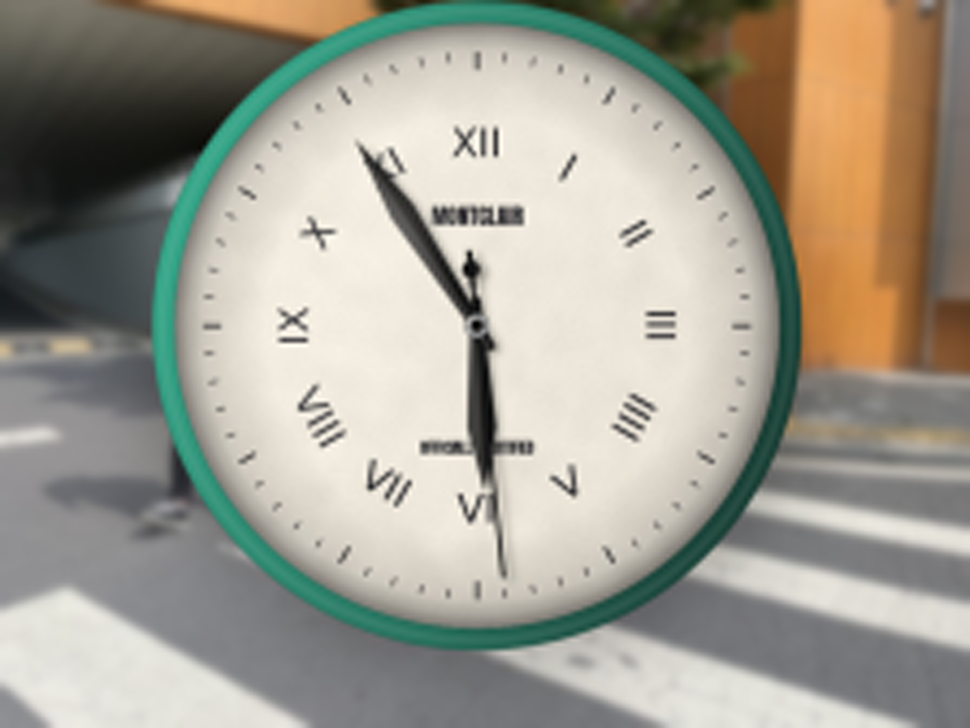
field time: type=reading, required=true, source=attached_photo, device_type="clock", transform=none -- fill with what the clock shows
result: 5:54:29
